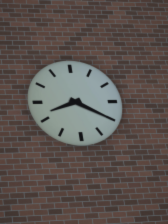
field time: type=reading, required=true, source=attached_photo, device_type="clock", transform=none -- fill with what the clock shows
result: 8:20
